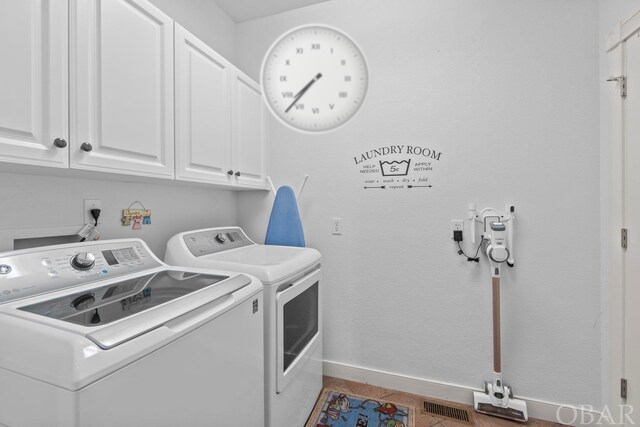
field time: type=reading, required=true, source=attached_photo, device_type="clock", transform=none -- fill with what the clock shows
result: 7:37
